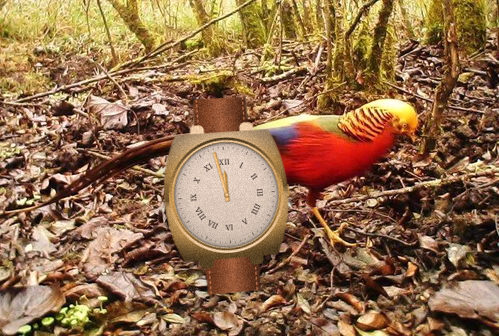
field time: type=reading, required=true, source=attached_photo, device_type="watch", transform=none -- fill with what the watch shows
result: 11:58
